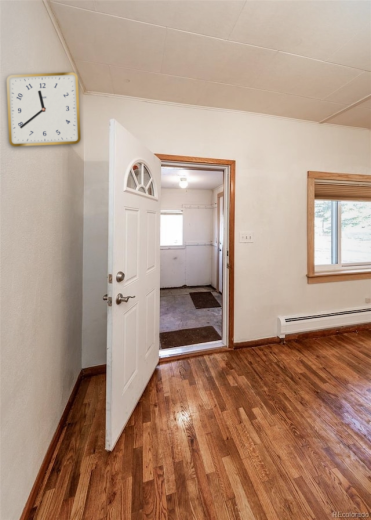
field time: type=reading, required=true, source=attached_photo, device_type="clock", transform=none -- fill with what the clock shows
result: 11:39
